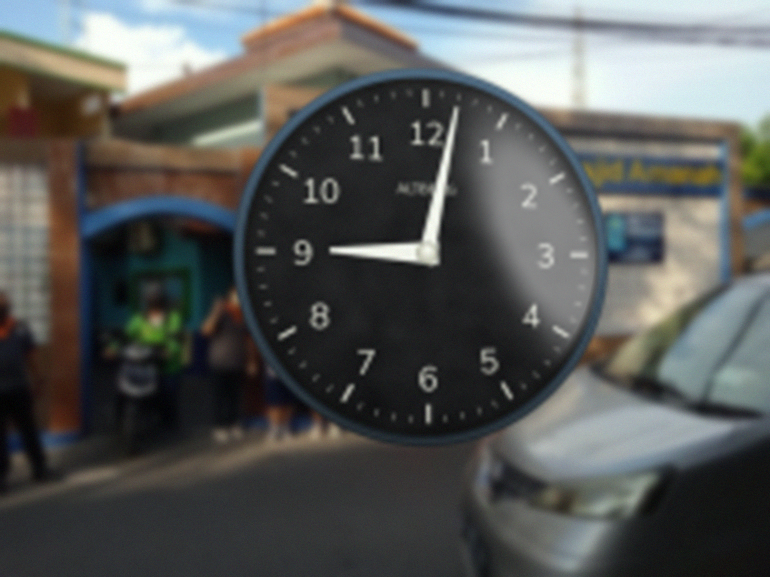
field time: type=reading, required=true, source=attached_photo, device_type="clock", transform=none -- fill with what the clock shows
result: 9:02
